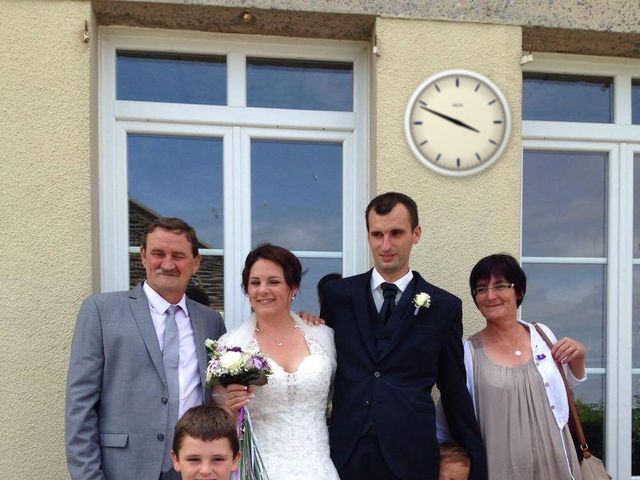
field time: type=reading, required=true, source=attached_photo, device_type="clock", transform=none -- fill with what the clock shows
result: 3:49
